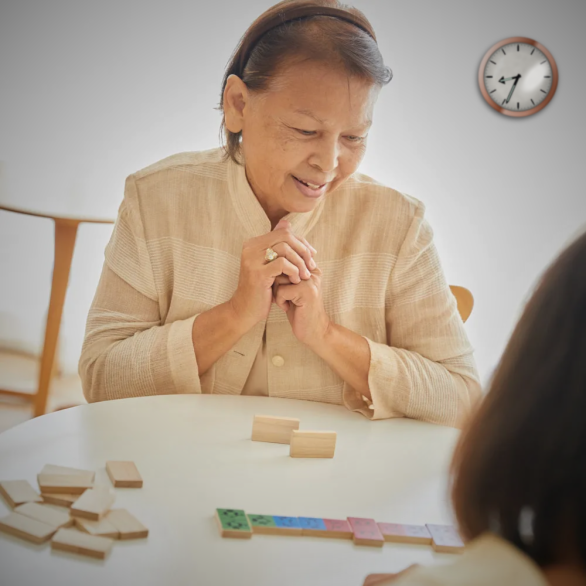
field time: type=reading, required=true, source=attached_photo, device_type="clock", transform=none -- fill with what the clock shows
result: 8:34
